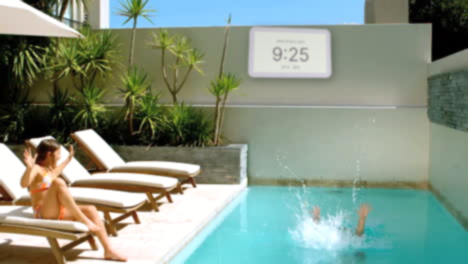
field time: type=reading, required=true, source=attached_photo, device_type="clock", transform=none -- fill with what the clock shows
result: 9:25
